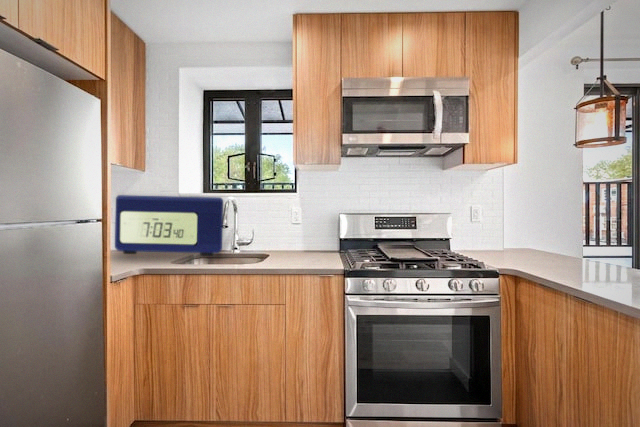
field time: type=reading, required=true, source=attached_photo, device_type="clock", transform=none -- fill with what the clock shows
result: 7:03
